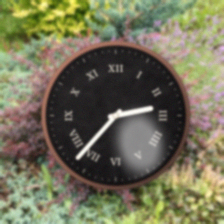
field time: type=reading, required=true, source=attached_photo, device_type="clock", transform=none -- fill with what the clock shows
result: 2:37
